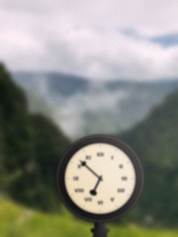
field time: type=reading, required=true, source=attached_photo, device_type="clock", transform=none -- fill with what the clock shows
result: 6:52
